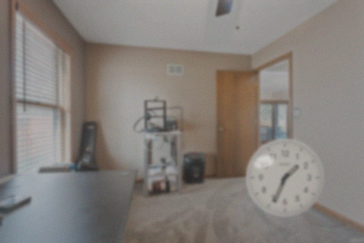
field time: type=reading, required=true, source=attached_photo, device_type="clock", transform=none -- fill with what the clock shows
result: 1:34
